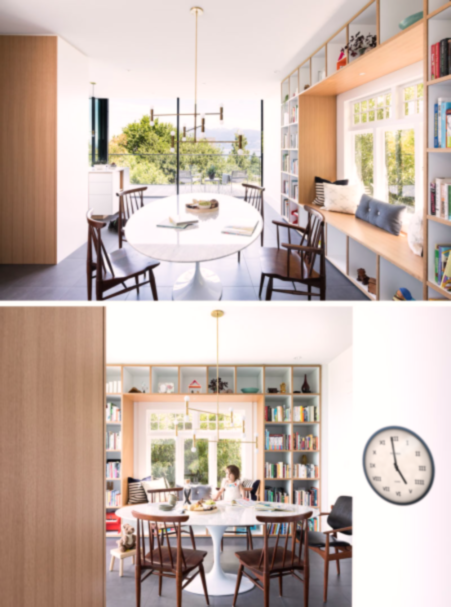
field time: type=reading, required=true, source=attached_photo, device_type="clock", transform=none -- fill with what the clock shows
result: 4:59
